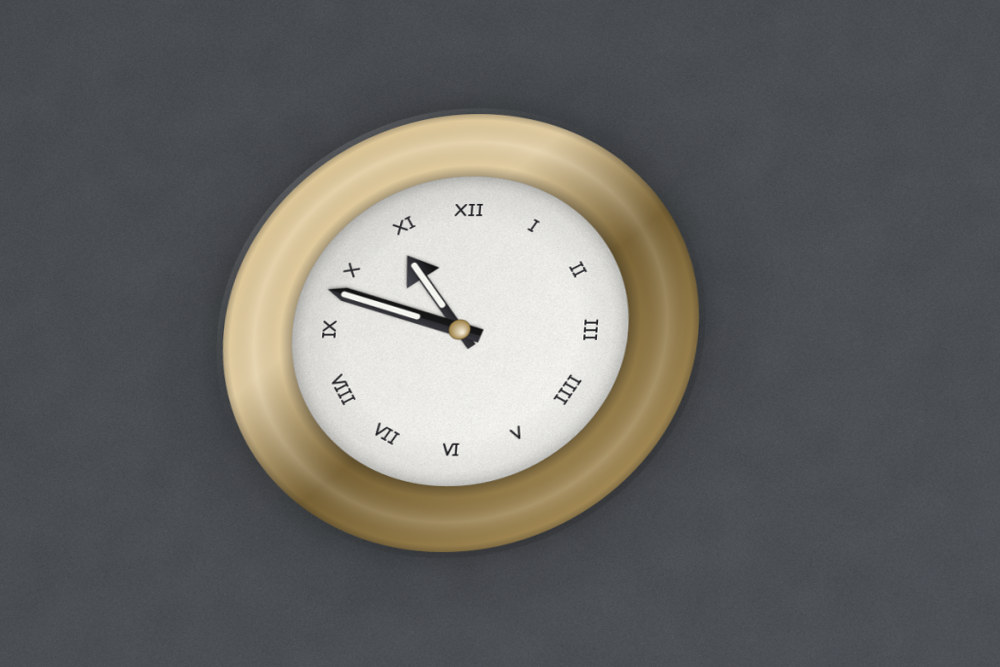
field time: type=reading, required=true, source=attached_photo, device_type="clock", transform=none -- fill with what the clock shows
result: 10:48
